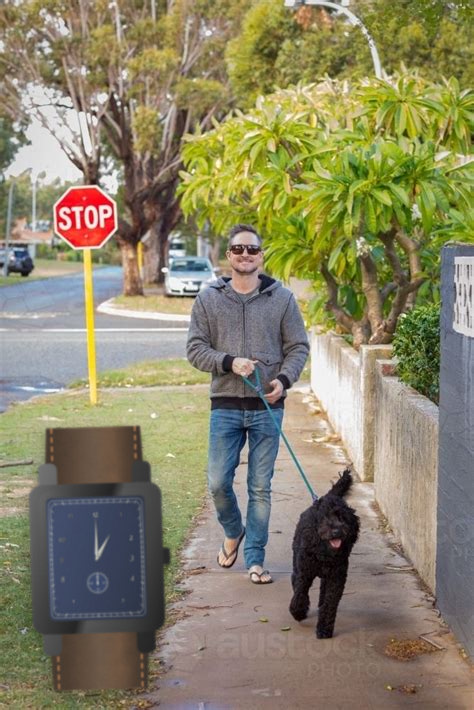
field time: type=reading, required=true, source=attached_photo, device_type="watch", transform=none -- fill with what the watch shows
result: 1:00
